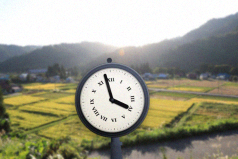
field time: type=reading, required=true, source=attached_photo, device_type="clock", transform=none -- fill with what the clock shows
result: 3:58
